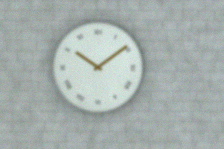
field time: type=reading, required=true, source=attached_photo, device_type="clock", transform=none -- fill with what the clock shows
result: 10:09
